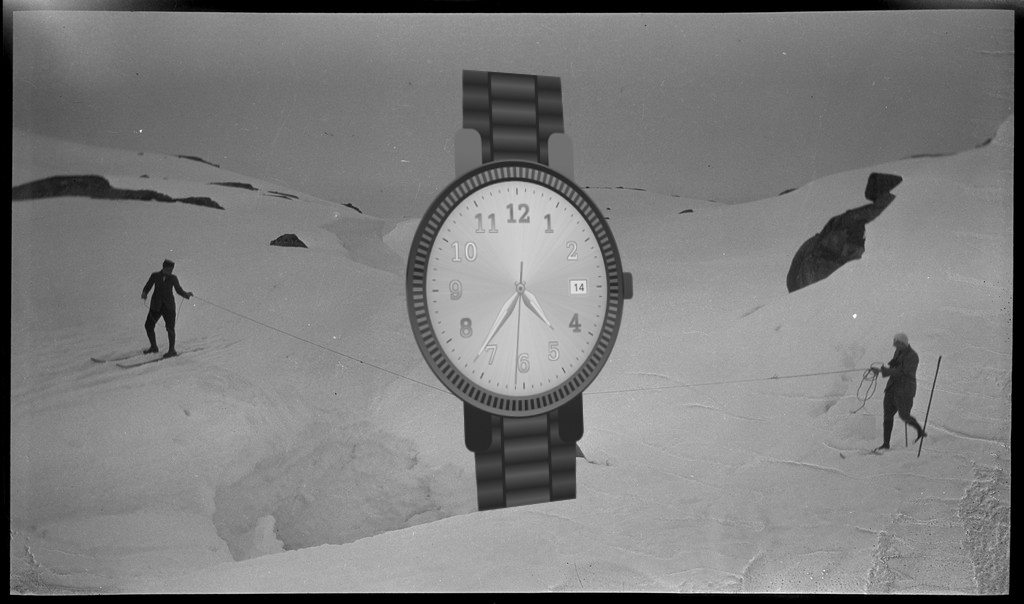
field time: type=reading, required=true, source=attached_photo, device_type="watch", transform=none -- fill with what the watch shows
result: 4:36:31
